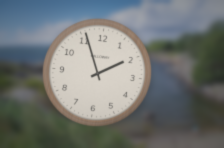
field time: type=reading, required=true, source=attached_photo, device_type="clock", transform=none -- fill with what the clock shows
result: 1:56
